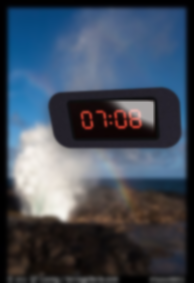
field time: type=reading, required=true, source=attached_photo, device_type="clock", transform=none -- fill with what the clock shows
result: 7:08
